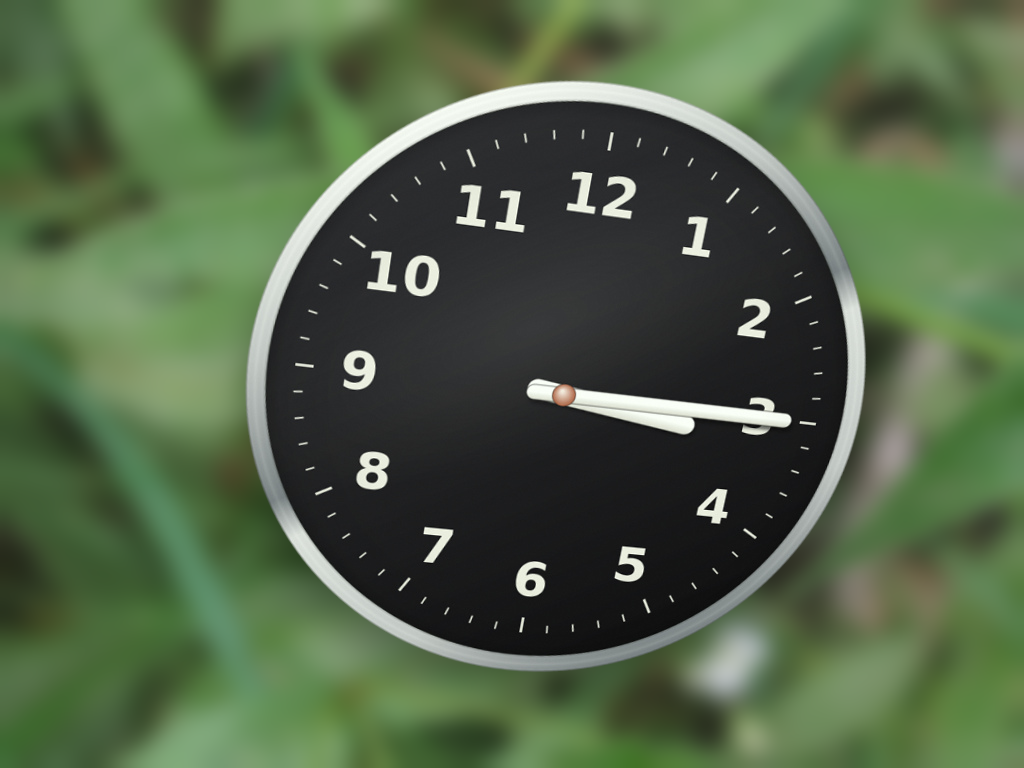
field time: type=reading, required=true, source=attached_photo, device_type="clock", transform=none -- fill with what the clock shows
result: 3:15
